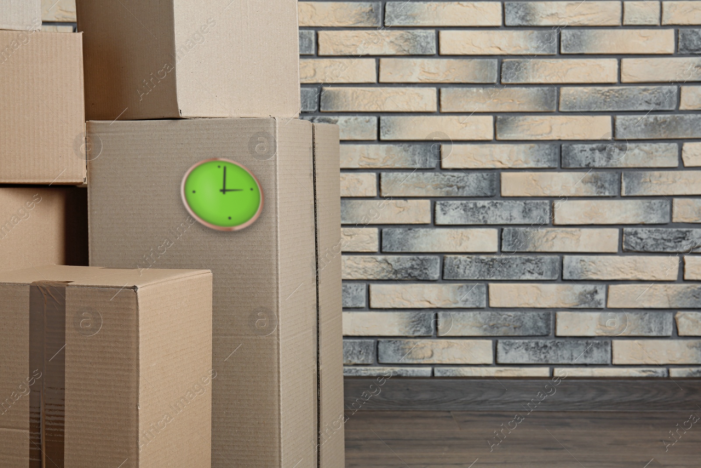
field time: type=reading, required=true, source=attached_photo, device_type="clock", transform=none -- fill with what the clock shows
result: 3:02
